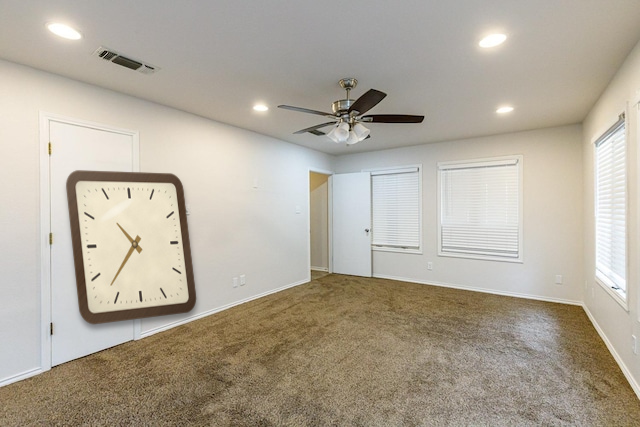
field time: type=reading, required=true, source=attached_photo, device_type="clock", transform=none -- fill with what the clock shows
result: 10:37
